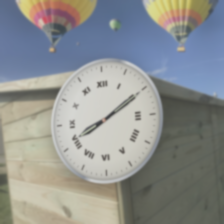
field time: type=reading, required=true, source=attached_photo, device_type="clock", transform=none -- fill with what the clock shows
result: 8:10
